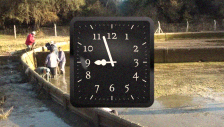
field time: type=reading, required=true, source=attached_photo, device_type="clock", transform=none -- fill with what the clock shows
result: 8:57
